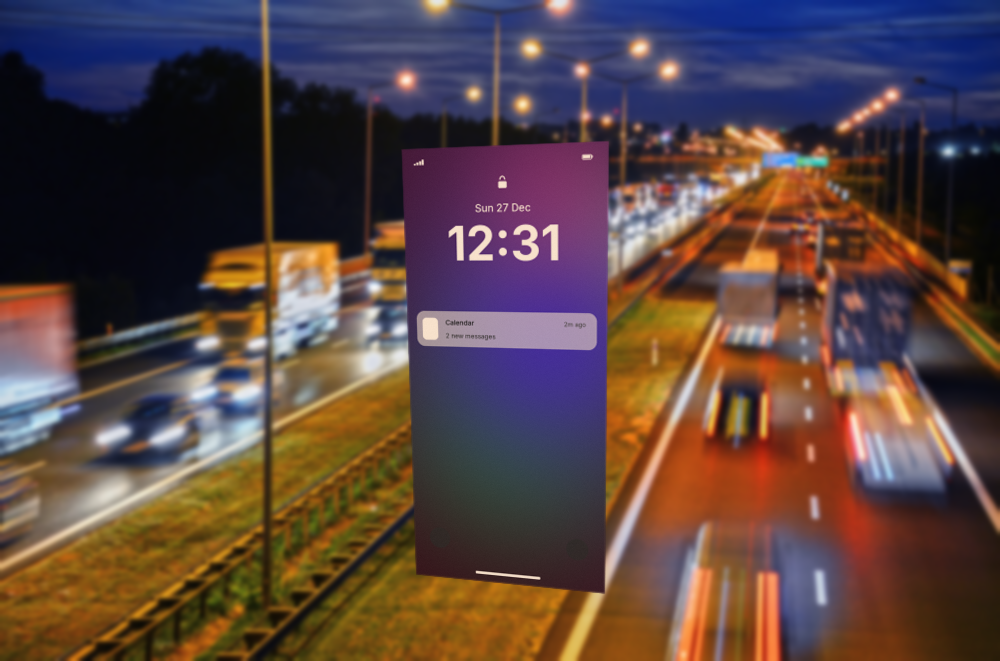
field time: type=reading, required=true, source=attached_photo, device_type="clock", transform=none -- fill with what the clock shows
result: 12:31
